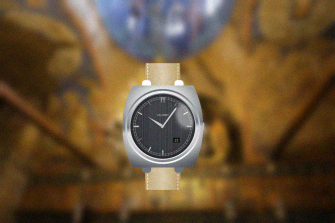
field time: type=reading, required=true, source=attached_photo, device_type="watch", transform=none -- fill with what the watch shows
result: 10:06
